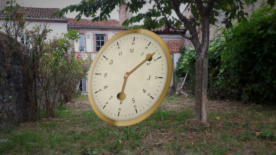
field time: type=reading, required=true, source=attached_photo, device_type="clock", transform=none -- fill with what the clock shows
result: 6:08
